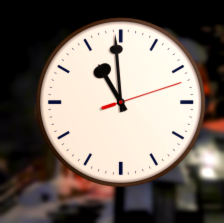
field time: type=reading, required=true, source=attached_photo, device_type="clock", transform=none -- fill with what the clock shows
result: 10:59:12
